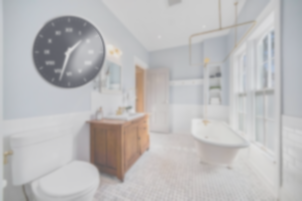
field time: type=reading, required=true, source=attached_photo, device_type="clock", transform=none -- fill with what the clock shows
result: 1:33
